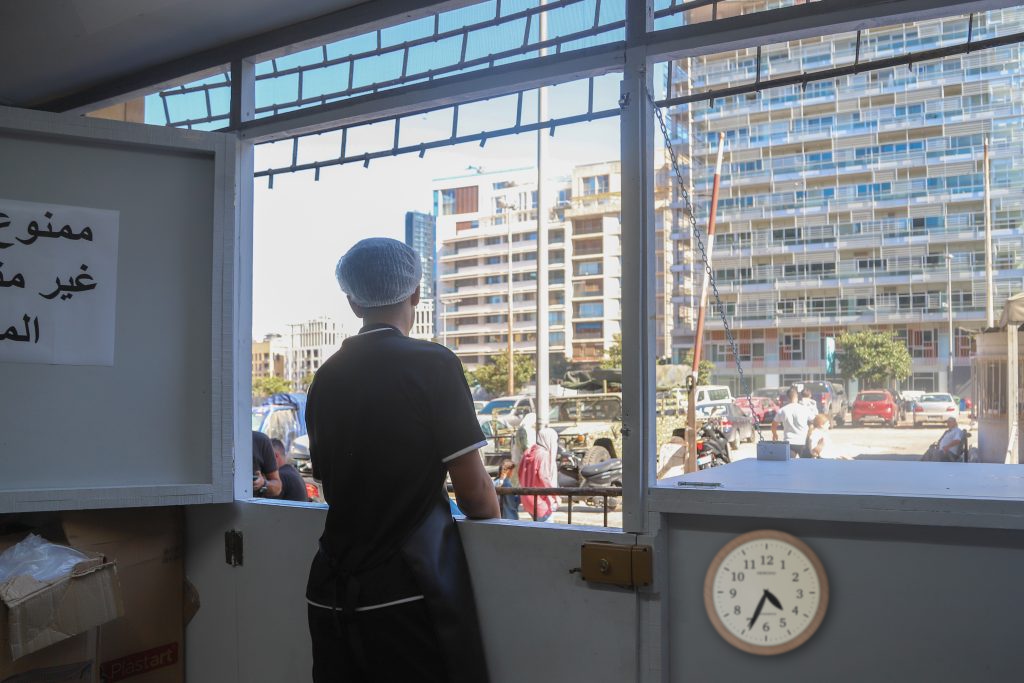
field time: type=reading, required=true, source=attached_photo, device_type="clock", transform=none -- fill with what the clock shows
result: 4:34
